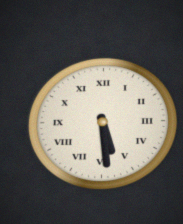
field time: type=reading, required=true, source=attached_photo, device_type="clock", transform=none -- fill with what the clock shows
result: 5:29
